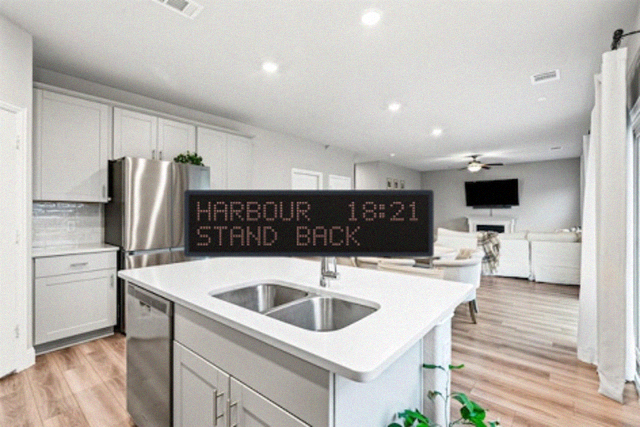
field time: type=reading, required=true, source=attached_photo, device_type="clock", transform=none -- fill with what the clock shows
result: 18:21
